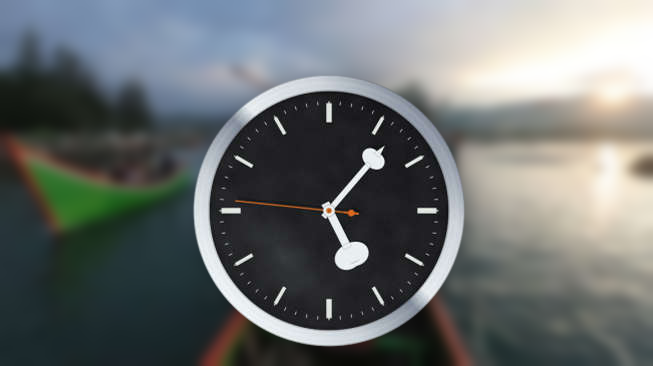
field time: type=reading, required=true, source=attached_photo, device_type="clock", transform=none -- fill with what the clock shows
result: 5:06:46
